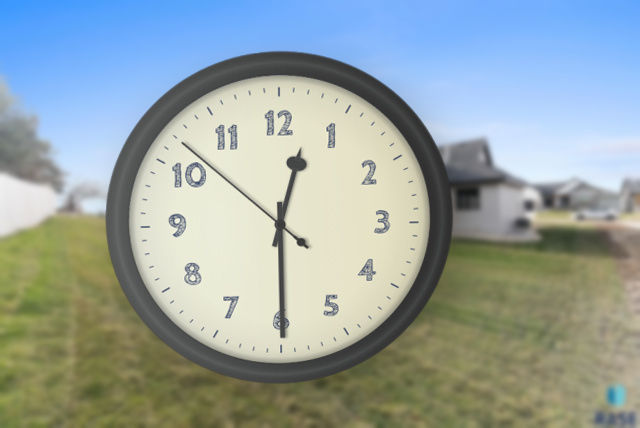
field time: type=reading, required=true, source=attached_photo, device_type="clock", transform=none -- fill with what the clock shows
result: 12:29:52
